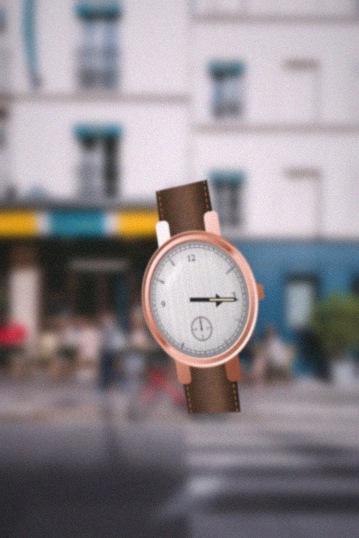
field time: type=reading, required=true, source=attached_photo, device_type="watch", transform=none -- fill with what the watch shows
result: 3:16
